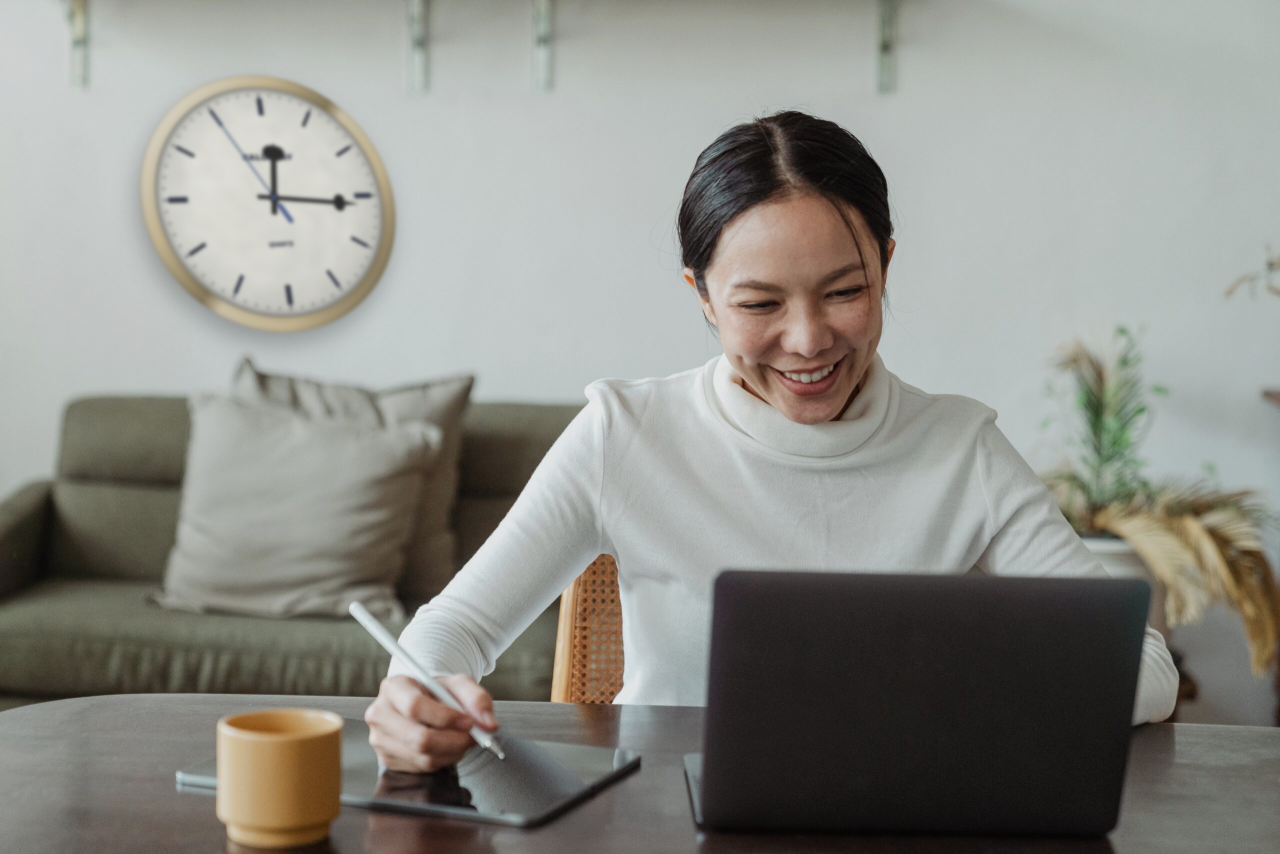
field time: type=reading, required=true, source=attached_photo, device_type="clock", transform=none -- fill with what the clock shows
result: 12:15:55
